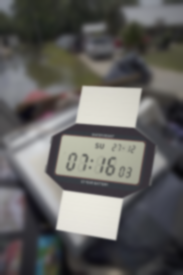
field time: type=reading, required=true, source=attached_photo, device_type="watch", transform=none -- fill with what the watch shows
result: 7:16
